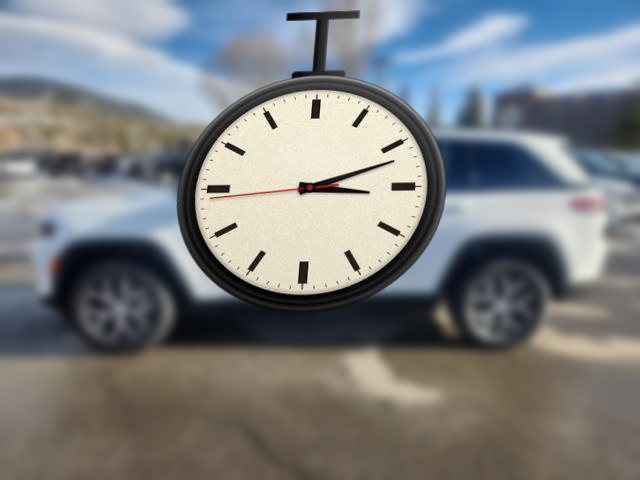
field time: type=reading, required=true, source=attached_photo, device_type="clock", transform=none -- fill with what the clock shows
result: 3:11:44
